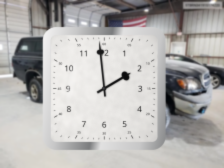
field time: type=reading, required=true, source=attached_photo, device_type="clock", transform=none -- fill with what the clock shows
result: 1:59
